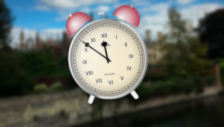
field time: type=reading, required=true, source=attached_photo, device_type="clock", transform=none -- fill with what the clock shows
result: 11:52
